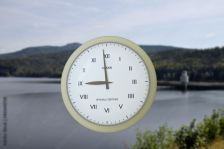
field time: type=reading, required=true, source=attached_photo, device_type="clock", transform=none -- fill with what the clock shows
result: 8:59
